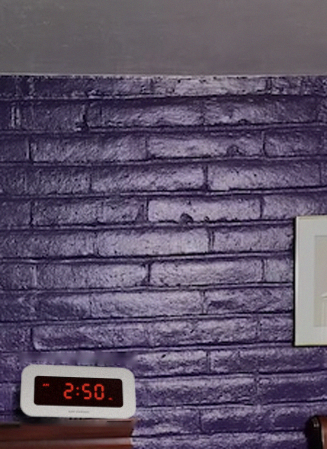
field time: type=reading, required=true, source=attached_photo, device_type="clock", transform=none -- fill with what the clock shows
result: 2:50
